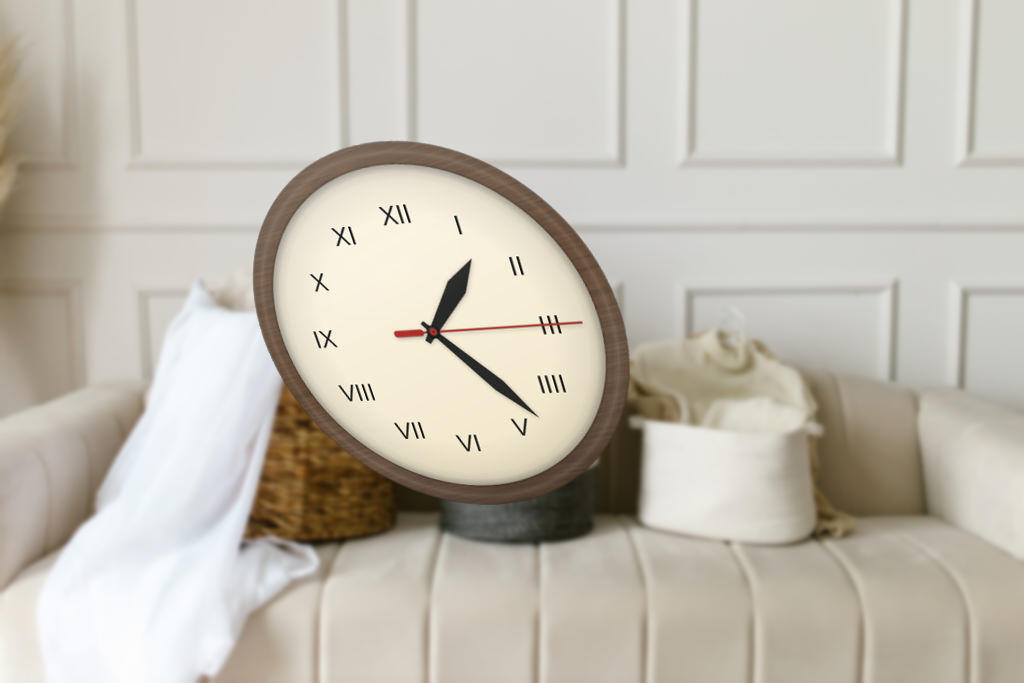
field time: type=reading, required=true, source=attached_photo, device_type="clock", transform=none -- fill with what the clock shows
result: 1:23:15
